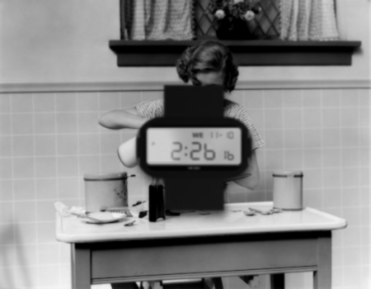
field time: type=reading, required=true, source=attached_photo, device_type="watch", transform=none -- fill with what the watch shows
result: 2:26
